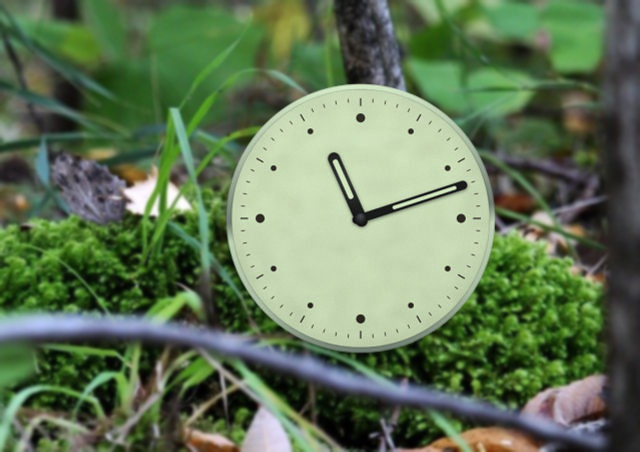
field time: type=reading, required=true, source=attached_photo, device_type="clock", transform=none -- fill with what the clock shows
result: 11:12
